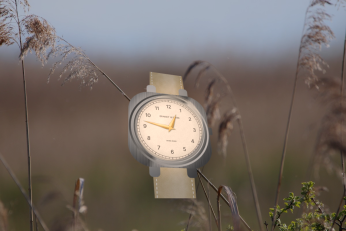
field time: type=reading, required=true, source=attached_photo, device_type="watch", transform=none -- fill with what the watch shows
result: 12:47
